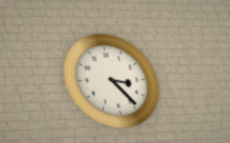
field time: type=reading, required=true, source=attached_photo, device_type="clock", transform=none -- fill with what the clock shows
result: 3:24
